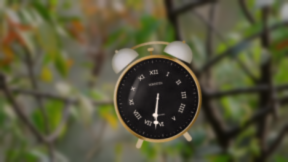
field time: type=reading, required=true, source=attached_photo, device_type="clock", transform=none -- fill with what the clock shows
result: 6:32
